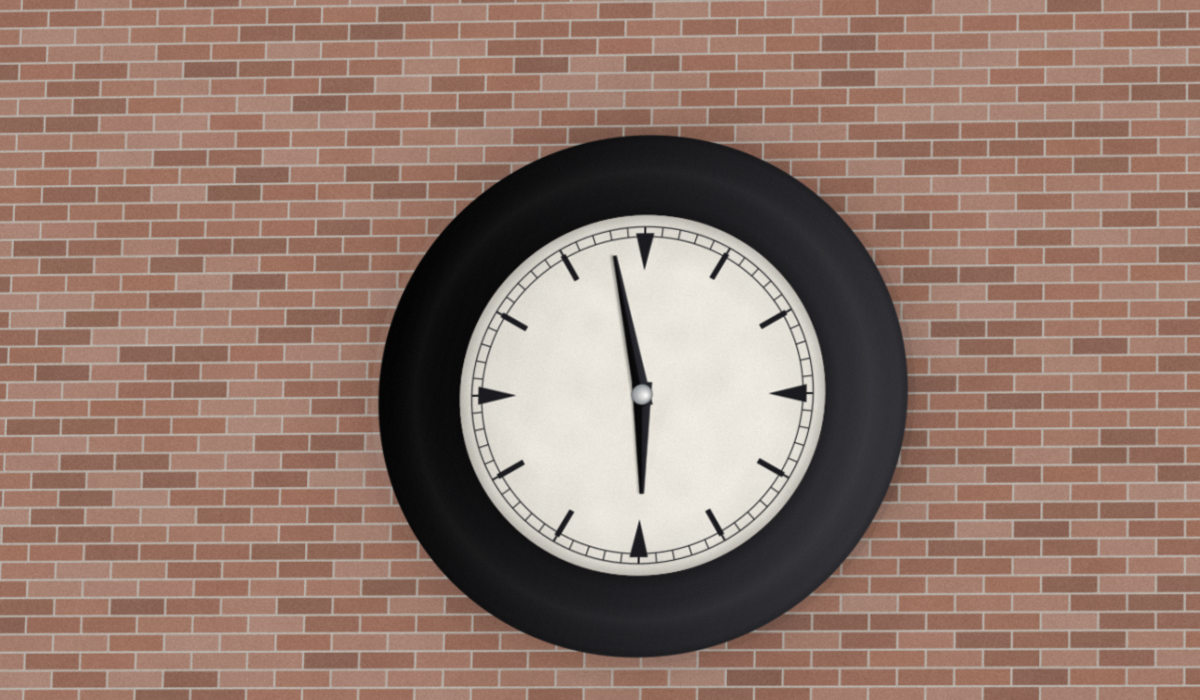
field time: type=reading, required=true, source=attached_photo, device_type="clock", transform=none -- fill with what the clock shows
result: 5:58
